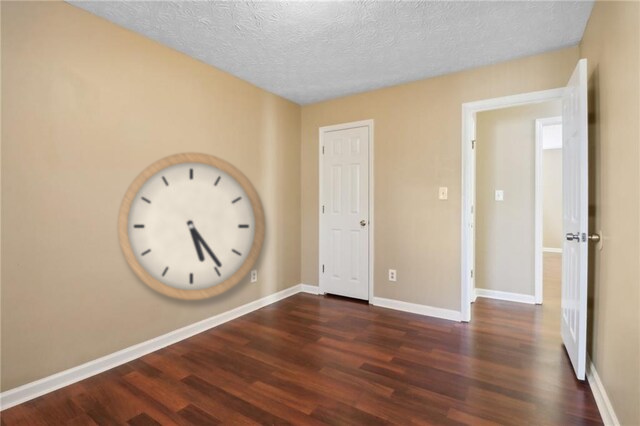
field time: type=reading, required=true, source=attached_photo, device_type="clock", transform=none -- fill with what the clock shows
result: 5:24
